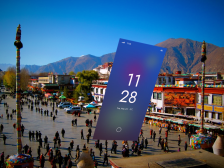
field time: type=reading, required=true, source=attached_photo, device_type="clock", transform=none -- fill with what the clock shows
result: 11:28
